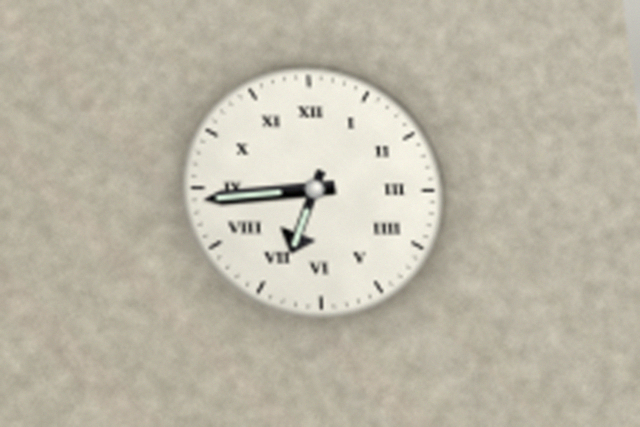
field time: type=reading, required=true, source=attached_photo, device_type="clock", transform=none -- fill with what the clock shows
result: 6:44
